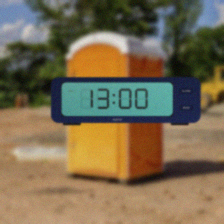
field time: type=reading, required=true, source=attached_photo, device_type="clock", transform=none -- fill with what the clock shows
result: 13:00
